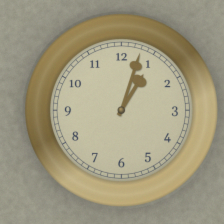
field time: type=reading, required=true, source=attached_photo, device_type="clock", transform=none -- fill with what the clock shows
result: 1:03
